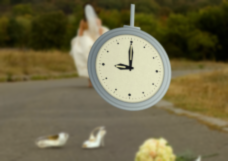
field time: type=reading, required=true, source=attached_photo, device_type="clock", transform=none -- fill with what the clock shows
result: 9:00
